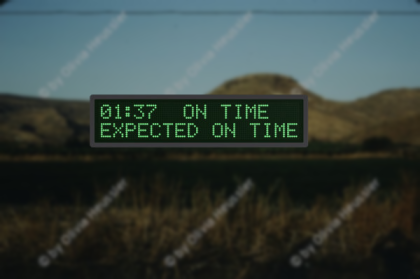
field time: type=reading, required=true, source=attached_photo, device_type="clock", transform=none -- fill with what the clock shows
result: 1:37
